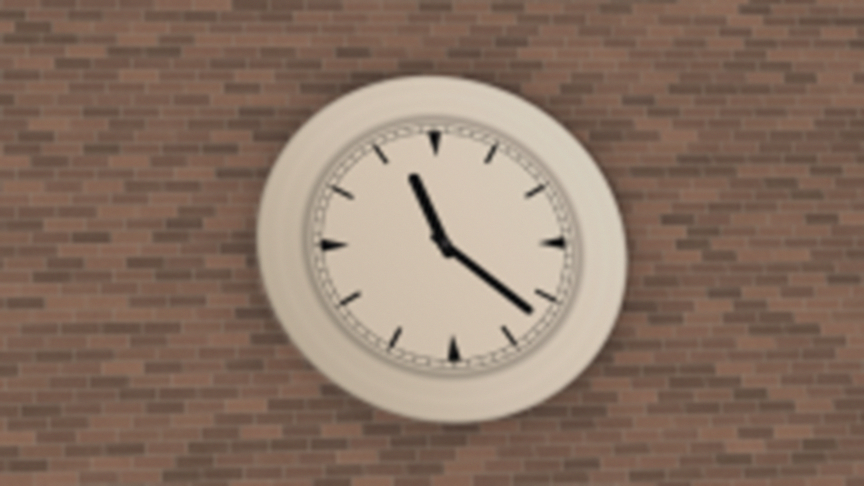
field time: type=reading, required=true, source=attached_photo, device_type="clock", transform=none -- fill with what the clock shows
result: 11:22
